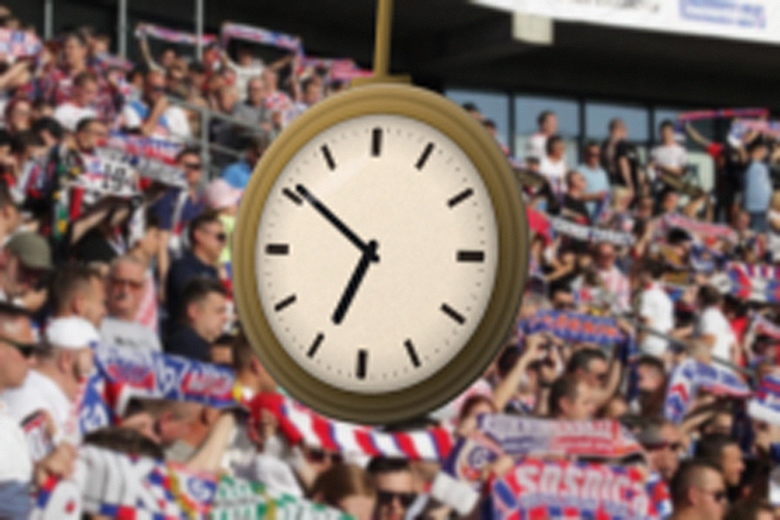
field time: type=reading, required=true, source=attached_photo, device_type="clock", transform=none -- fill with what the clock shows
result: 6:51
